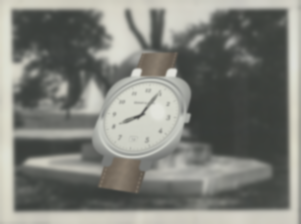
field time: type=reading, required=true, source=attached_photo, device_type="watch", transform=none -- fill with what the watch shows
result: 8:04
